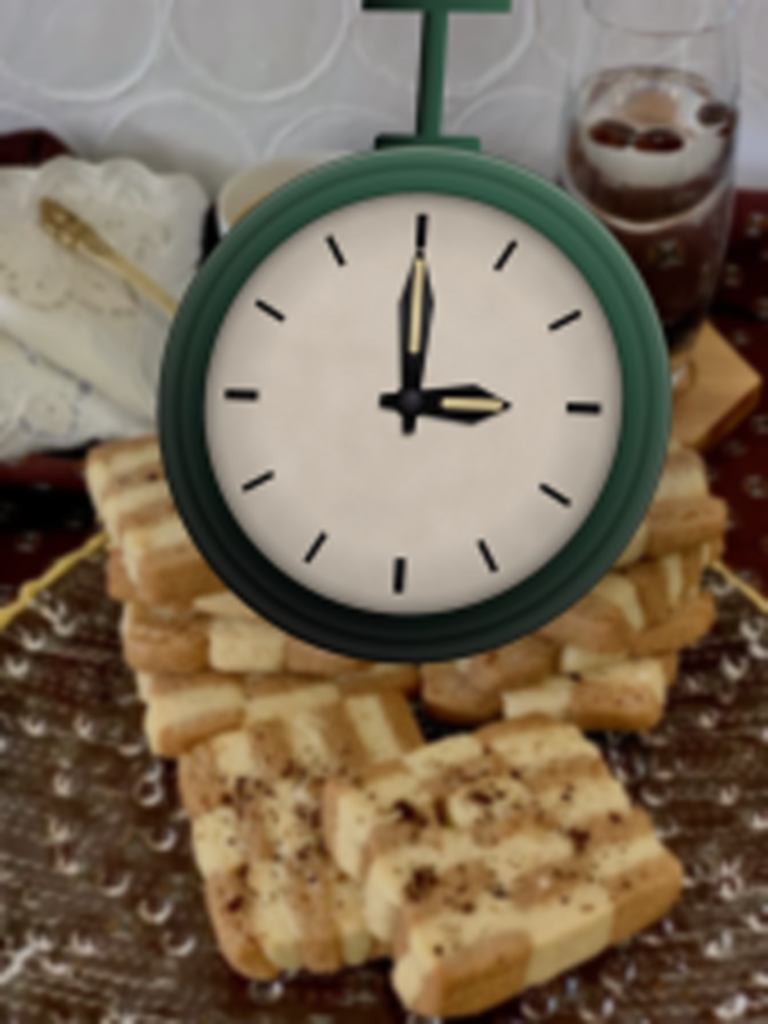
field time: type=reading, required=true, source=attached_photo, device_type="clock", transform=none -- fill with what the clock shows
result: 3:00
